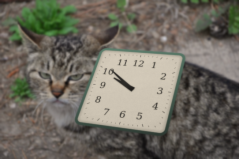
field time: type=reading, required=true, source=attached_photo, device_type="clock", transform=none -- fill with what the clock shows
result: 9:51
